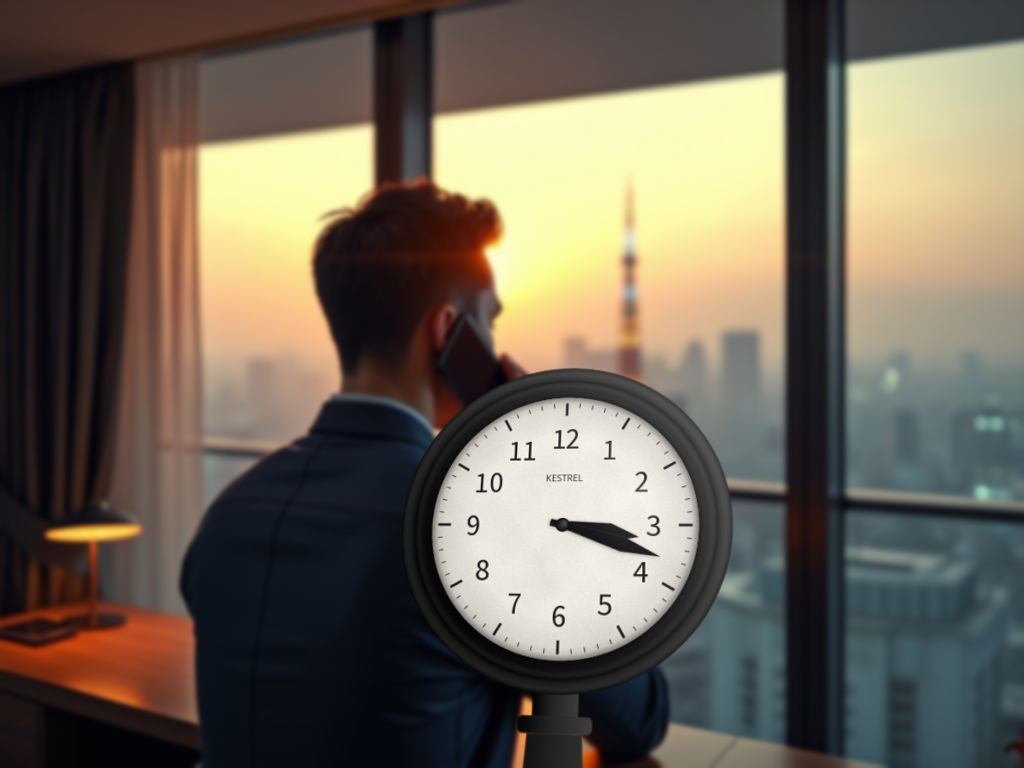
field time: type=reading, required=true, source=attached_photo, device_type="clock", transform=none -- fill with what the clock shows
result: 3:18
